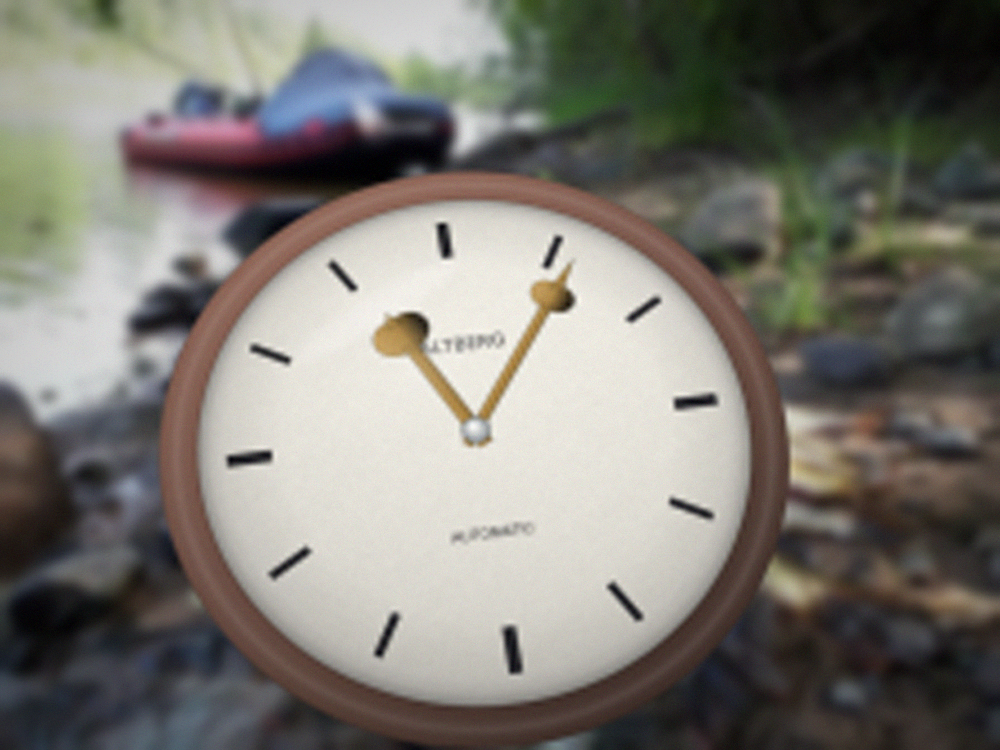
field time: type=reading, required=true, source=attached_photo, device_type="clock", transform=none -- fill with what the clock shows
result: 11:06
